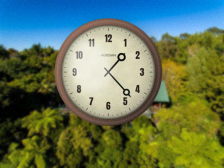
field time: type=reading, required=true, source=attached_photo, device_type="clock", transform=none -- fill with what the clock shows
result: 1:23
